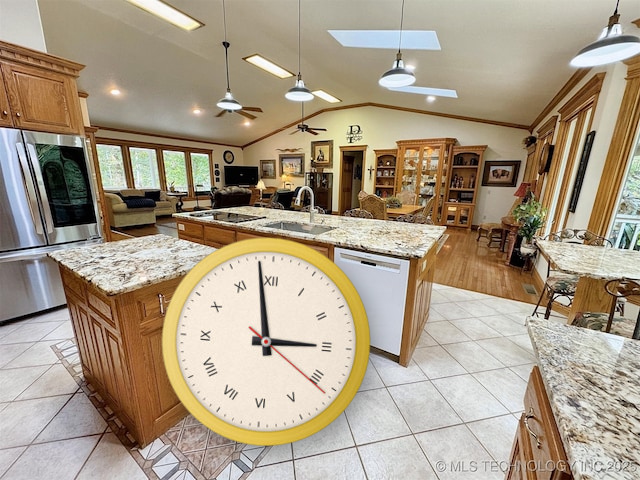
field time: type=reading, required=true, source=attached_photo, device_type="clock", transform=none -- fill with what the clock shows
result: 2:58:21
